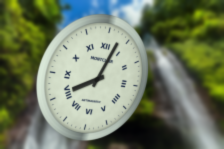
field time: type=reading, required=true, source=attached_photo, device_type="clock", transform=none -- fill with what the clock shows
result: 8:03
